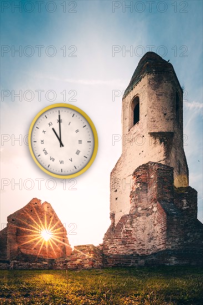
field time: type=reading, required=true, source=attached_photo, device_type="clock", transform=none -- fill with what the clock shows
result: 11:00
